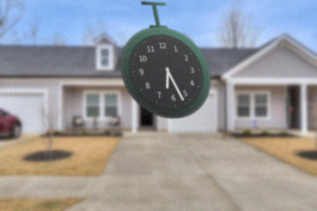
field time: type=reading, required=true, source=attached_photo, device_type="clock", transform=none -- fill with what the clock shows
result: 6:27
